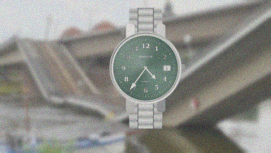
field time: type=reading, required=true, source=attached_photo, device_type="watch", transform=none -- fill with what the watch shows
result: 4:36
